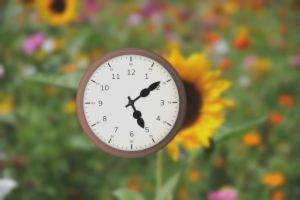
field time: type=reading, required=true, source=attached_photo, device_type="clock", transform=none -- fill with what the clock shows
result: 5:09
